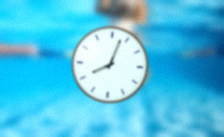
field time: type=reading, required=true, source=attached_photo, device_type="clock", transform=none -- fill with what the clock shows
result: 8:03
